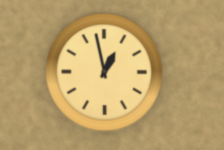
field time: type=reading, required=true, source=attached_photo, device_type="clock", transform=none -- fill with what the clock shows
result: 12:58
